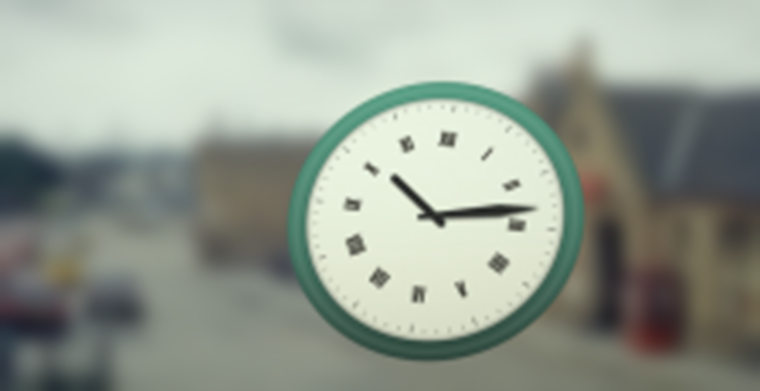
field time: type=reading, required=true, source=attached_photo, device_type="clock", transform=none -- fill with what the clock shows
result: 10:13
